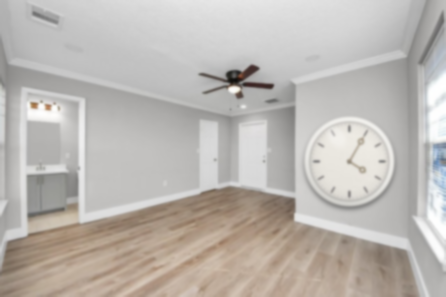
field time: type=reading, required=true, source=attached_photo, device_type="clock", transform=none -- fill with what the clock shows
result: 4:05
